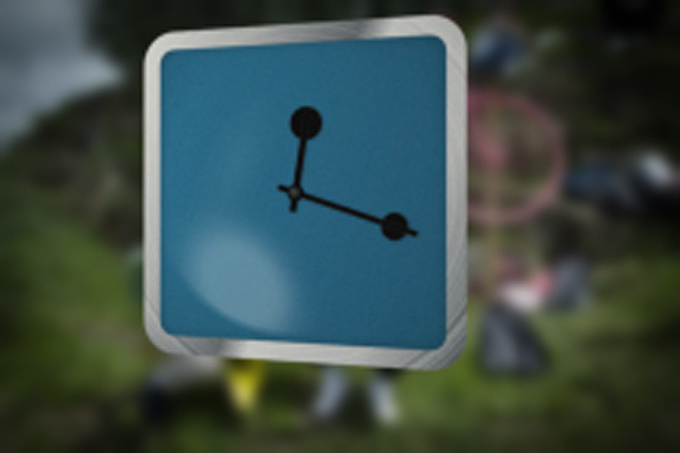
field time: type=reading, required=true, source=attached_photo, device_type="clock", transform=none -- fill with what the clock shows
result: 12:18
